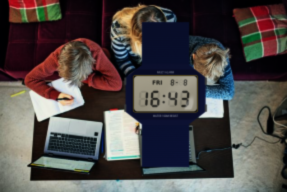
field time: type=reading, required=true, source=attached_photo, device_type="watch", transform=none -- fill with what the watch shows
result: 16:43
